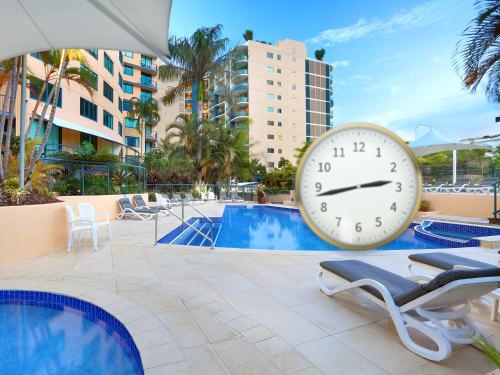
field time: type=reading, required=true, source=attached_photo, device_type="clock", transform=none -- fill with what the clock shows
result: 2:43
